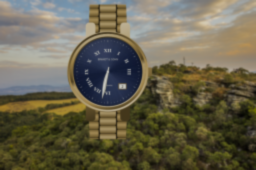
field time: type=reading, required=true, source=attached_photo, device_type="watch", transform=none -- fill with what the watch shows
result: 6:32
